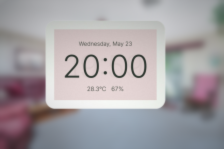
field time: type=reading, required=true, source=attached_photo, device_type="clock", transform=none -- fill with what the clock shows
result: 20:00
